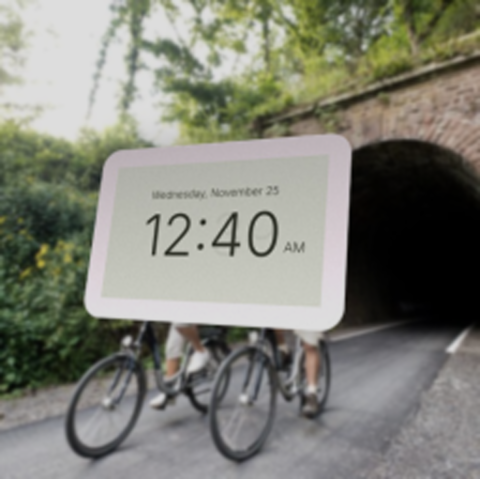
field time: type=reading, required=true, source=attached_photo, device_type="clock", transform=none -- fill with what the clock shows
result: 12:40
